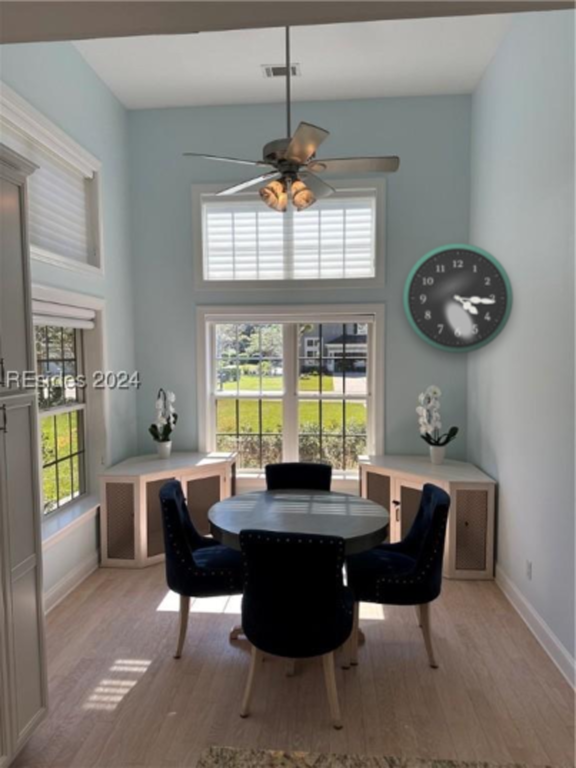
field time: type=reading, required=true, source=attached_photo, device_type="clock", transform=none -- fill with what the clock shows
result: 4:16
